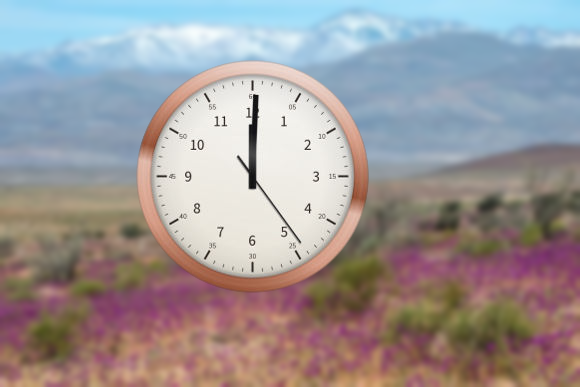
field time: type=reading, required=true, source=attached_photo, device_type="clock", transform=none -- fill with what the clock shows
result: 12:00:24
